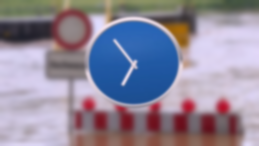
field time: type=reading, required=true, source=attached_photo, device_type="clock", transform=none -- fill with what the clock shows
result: 6:54
